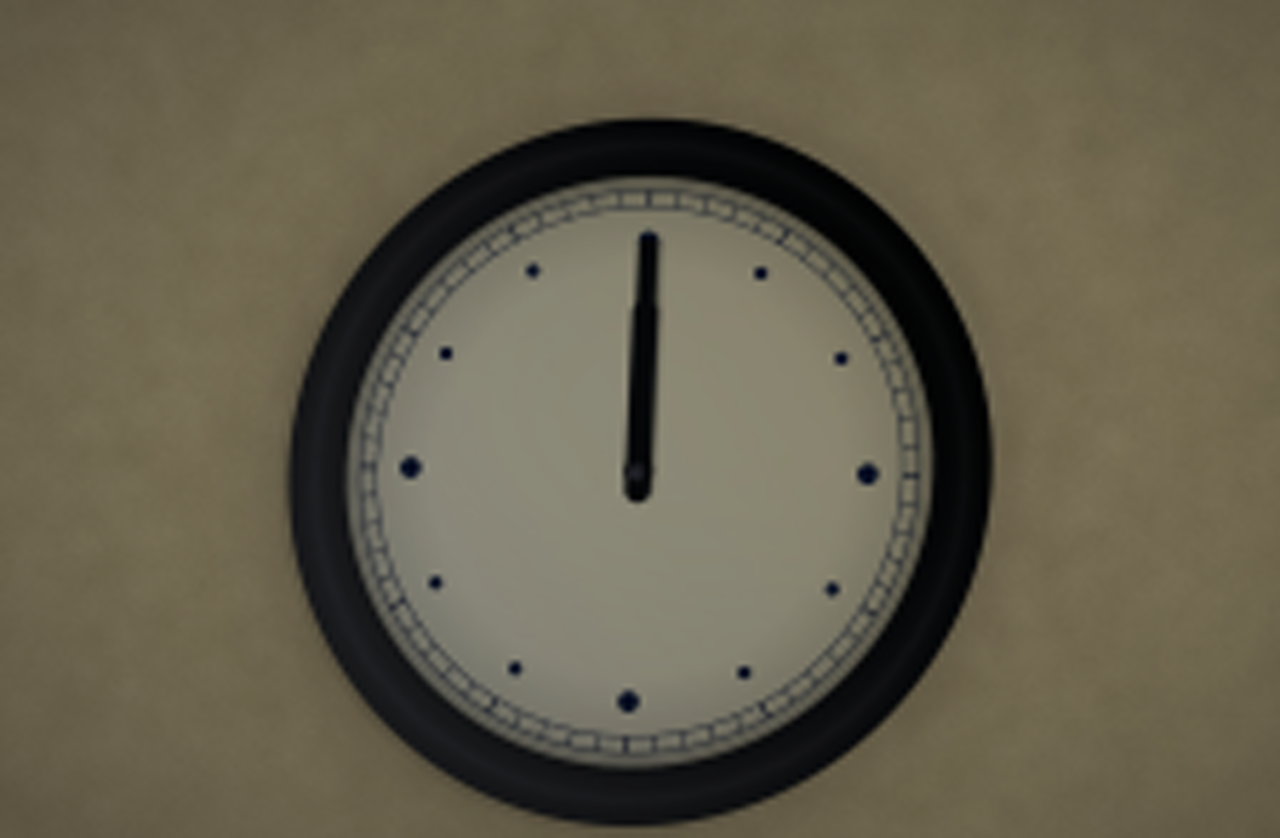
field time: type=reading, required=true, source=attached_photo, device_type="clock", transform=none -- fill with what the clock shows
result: 12:00
